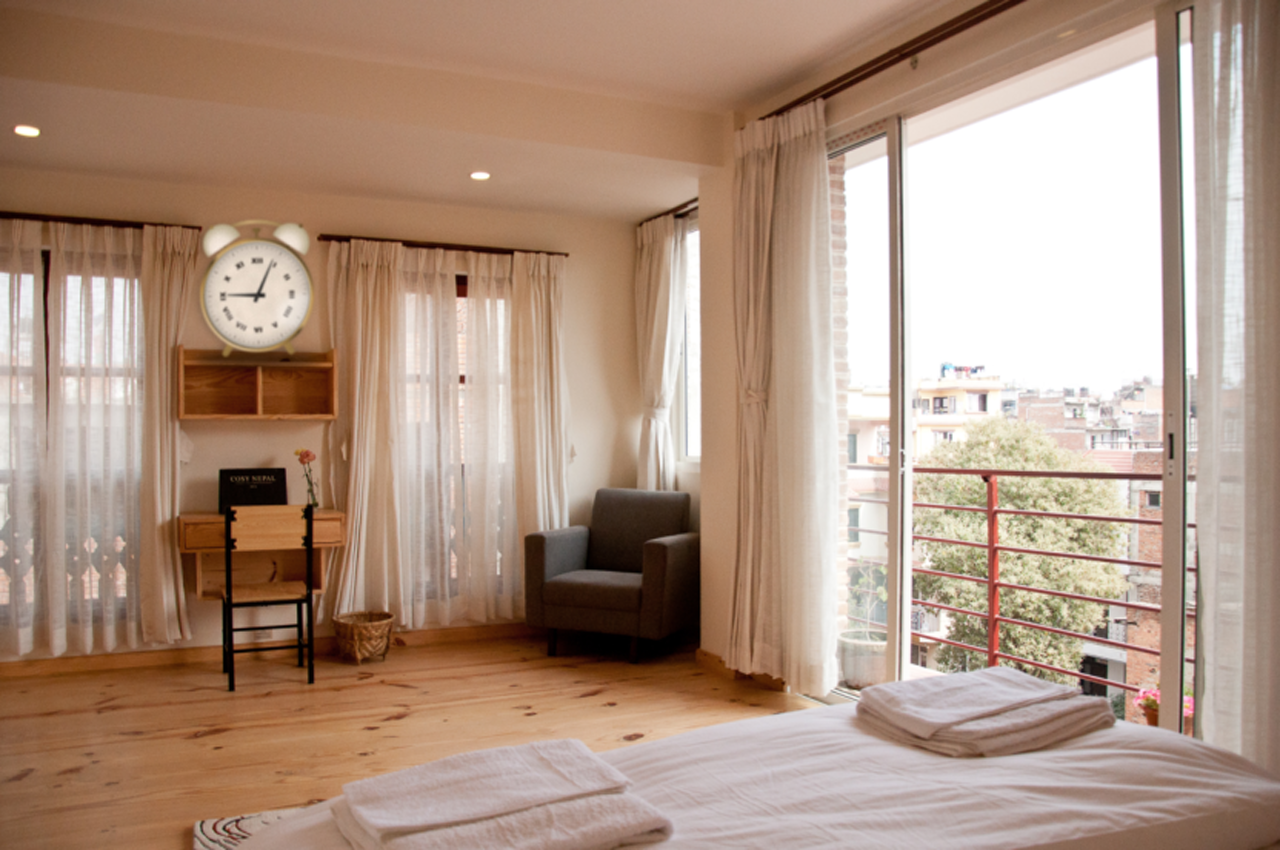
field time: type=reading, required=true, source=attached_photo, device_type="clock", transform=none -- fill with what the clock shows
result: 9:04
